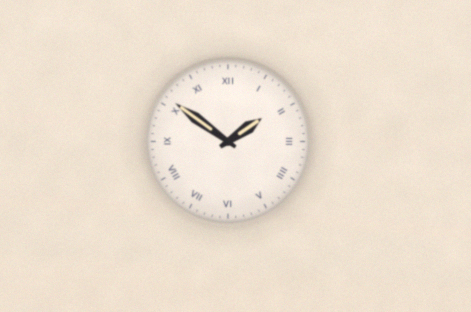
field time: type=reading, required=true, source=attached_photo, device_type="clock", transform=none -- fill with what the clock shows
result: 1:51
